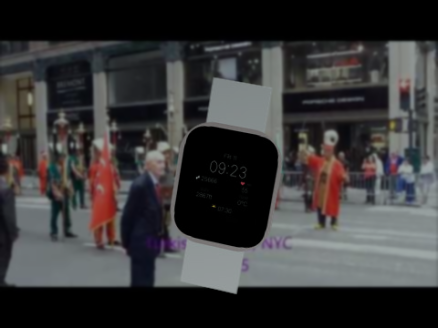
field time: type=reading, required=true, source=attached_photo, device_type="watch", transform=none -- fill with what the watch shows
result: 9:23
